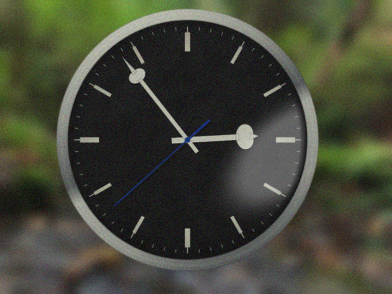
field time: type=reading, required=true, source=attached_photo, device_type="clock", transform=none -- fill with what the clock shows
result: 2:53:38
